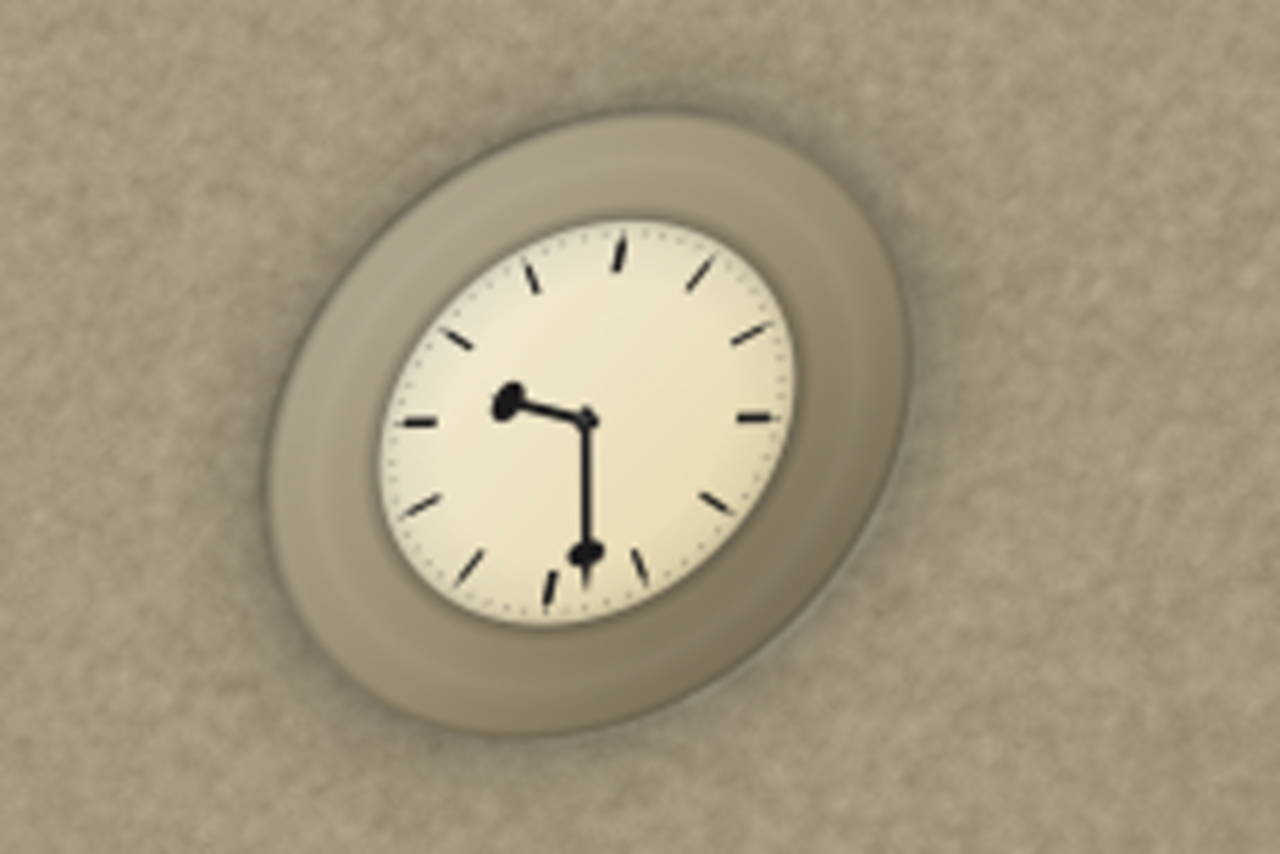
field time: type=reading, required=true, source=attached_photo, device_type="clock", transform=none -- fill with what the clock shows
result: 9:28
